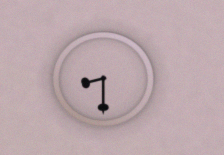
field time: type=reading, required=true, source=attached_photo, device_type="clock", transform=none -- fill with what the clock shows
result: 8:30
